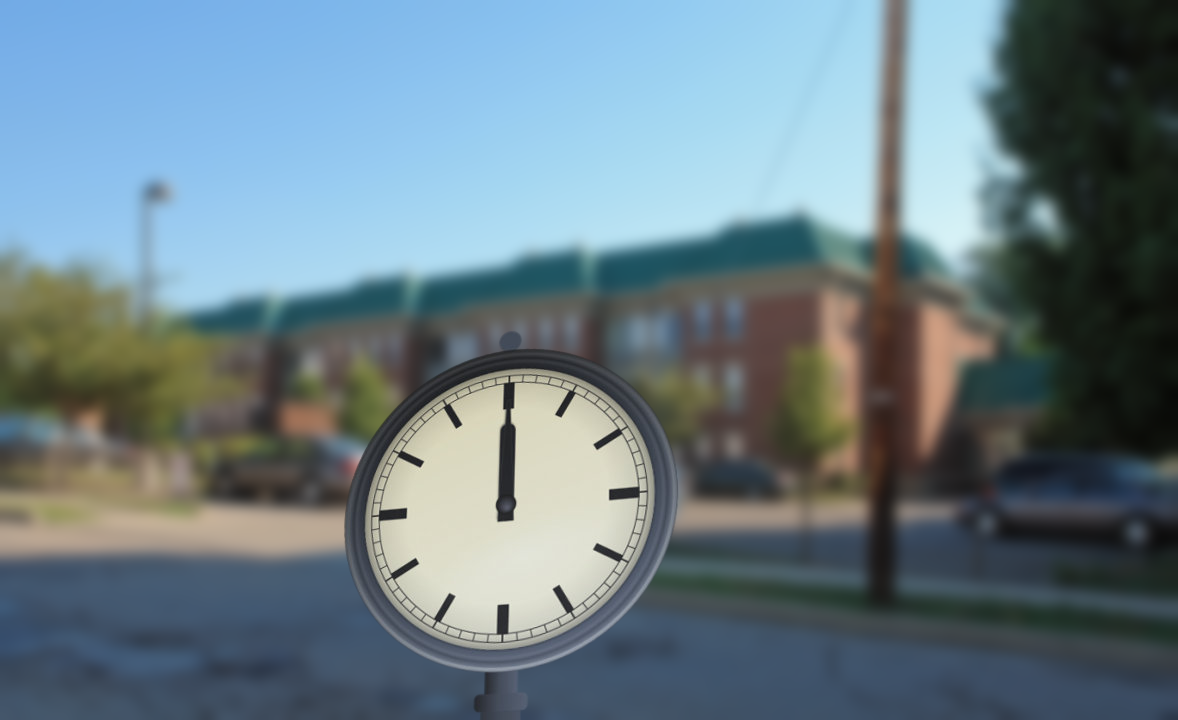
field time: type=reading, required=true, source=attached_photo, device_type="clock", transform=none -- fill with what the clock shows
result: 12:00
